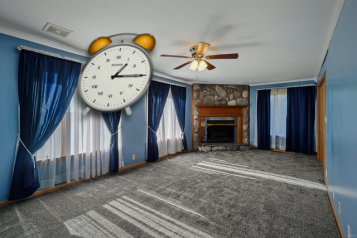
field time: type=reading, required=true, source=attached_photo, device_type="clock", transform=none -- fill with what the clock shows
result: 1:15
